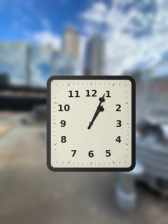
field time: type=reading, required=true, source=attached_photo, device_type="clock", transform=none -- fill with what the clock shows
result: 1:04
